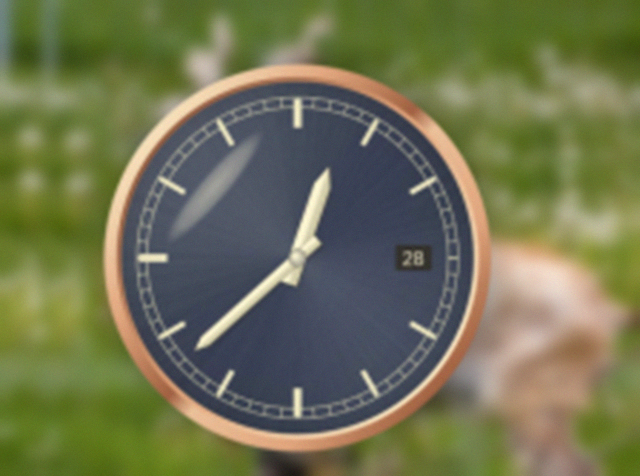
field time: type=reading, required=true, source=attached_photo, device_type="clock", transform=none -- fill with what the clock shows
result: 12:38
